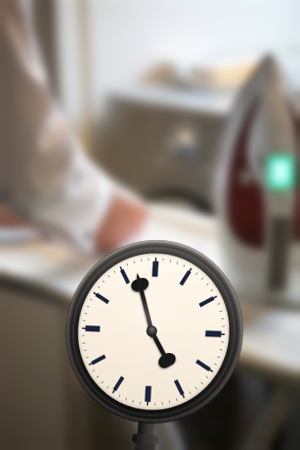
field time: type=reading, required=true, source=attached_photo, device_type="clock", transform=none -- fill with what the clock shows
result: 4:57
